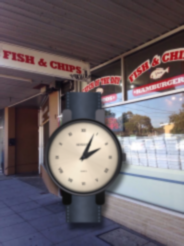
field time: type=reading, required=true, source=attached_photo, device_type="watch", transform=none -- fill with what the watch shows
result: 2:04
